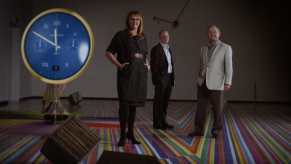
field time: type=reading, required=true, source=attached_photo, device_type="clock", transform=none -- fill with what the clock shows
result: 11:50
